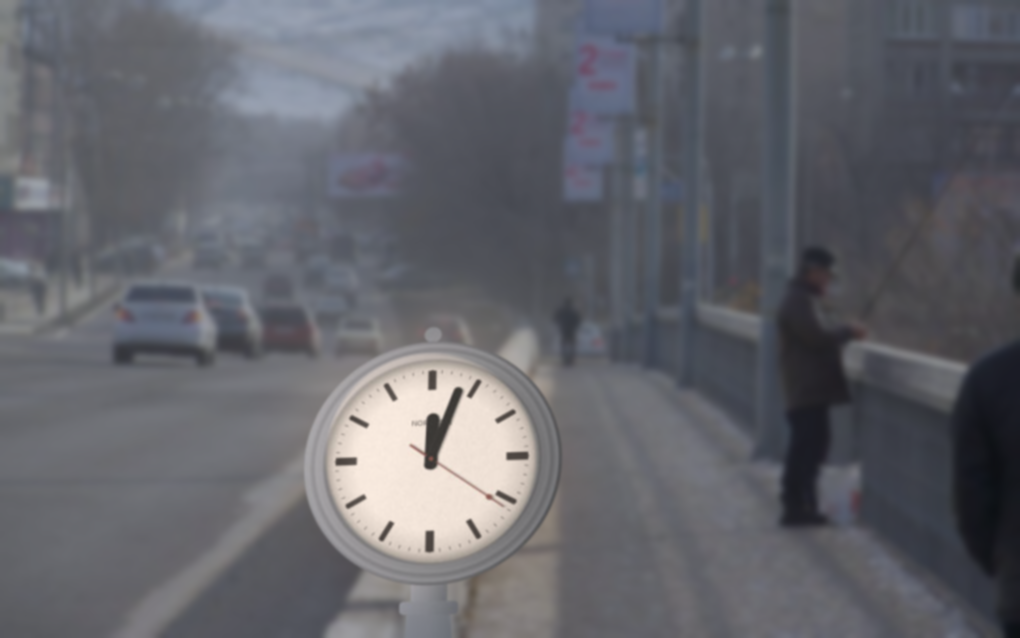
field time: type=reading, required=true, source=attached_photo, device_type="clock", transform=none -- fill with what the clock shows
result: 12:03:21
